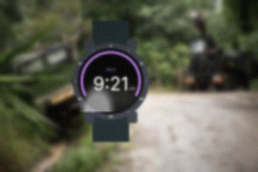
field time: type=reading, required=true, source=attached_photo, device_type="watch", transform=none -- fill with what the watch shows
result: 9:21
